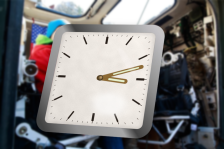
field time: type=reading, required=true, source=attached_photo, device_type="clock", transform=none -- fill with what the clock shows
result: 3:12
